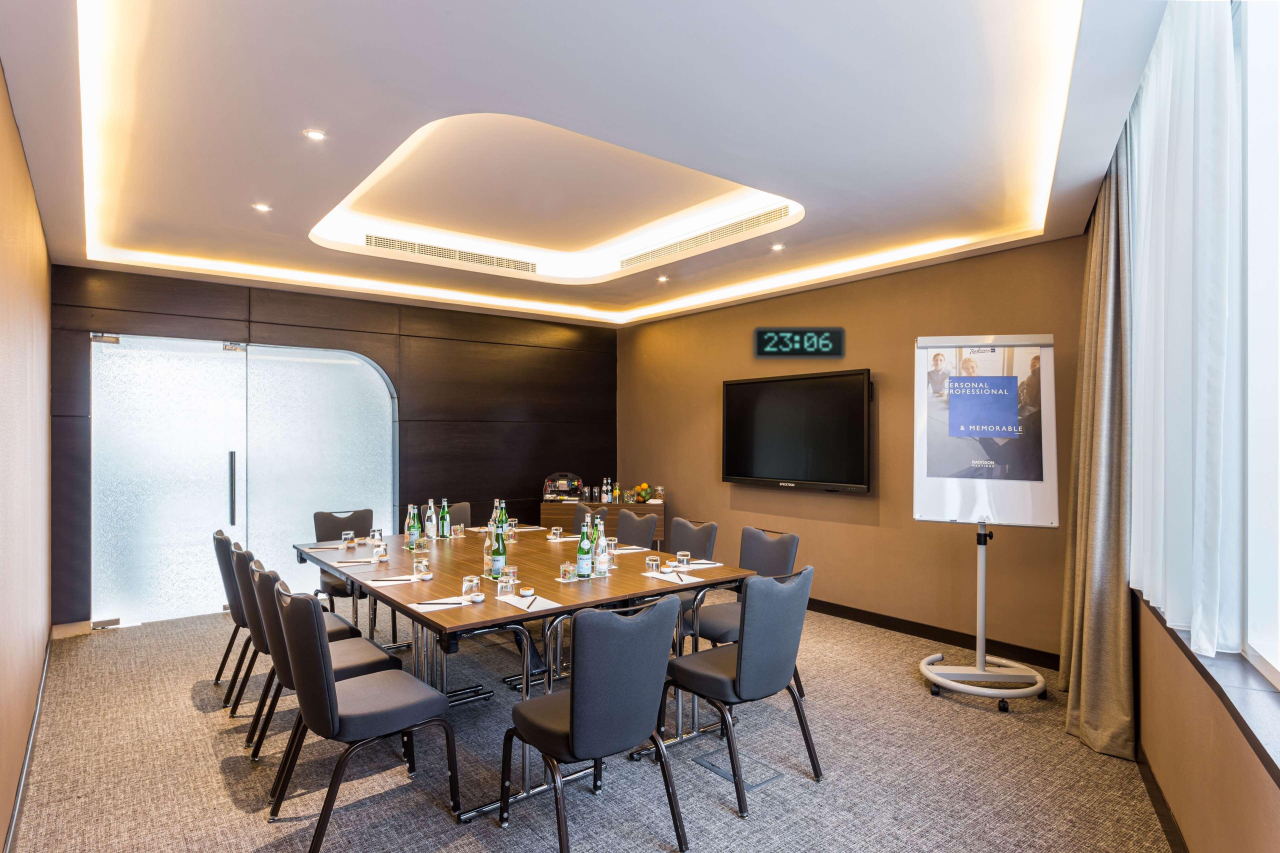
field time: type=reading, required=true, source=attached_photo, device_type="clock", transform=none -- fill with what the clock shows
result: 23:06
